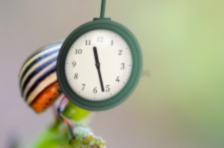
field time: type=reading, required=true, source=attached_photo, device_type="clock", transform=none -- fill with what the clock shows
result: 11:27
